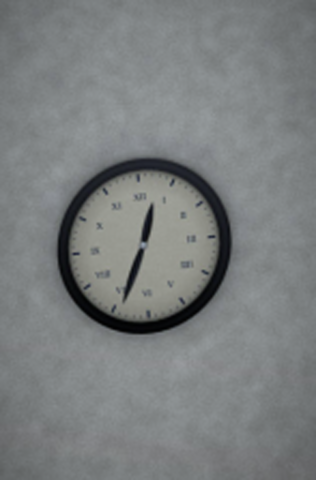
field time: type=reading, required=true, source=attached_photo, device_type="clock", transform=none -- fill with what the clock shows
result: 12:34
